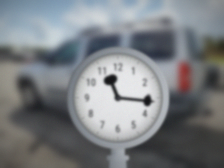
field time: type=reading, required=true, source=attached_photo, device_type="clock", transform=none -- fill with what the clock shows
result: 11:16
